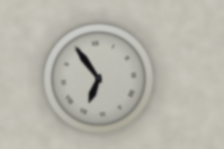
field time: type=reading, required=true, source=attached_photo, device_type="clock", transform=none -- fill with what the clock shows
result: 6:55
